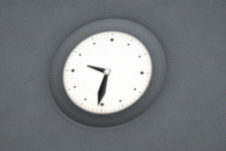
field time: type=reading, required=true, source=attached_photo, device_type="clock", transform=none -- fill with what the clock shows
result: 9:31
